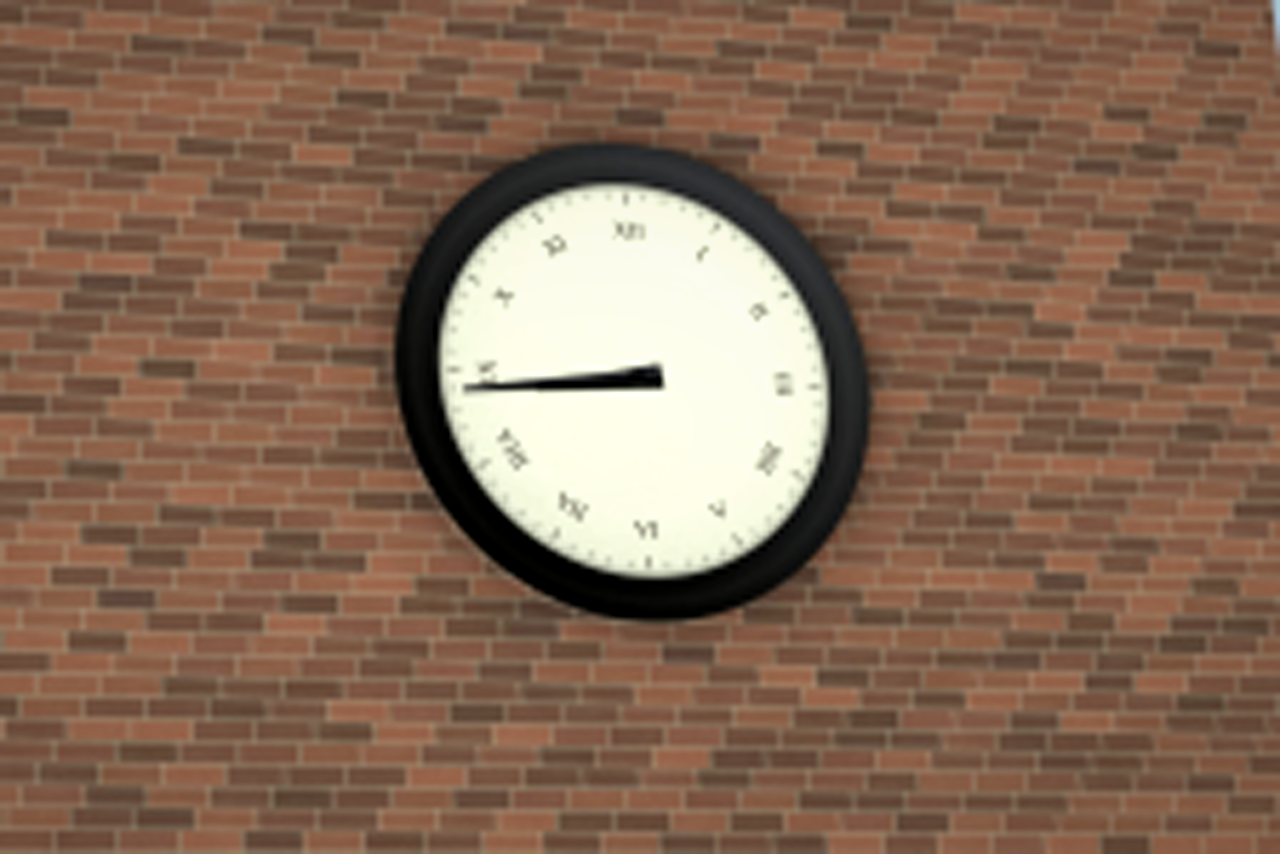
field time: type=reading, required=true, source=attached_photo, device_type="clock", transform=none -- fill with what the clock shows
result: 8:44
